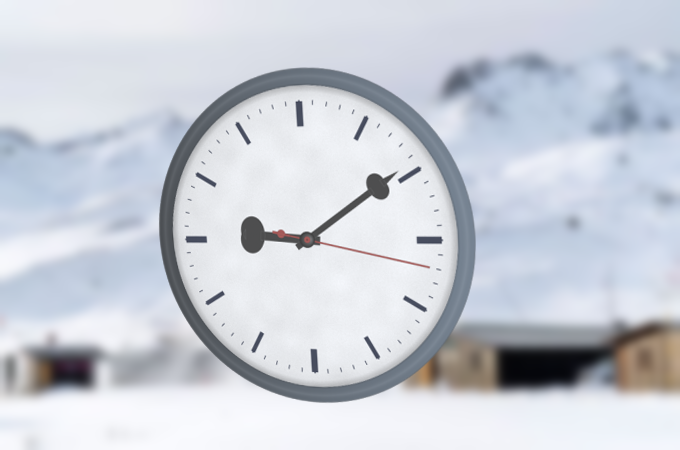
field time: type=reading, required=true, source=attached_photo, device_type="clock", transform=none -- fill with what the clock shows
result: 9:09:17
